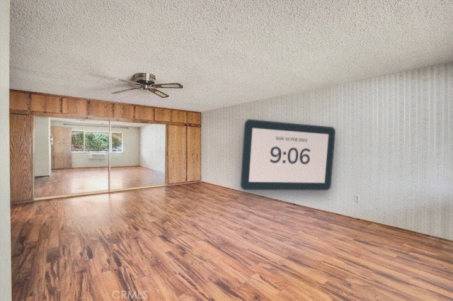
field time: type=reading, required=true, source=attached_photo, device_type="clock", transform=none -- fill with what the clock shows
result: 9:06
